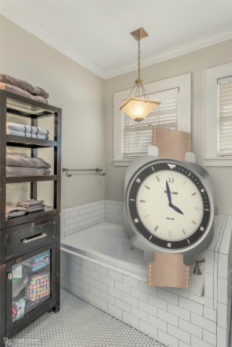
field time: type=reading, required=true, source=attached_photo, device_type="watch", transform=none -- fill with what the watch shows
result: 3:58
